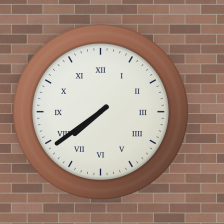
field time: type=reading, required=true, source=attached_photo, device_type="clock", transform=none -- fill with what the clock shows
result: 7:39
